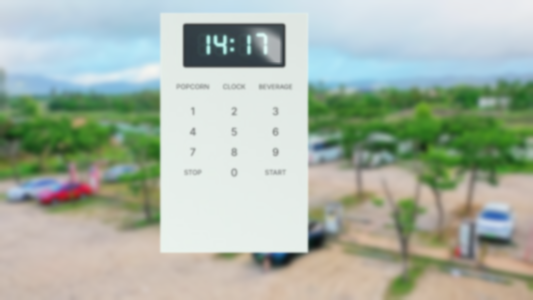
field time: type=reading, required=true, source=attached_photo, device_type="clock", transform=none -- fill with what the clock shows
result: 14:17
